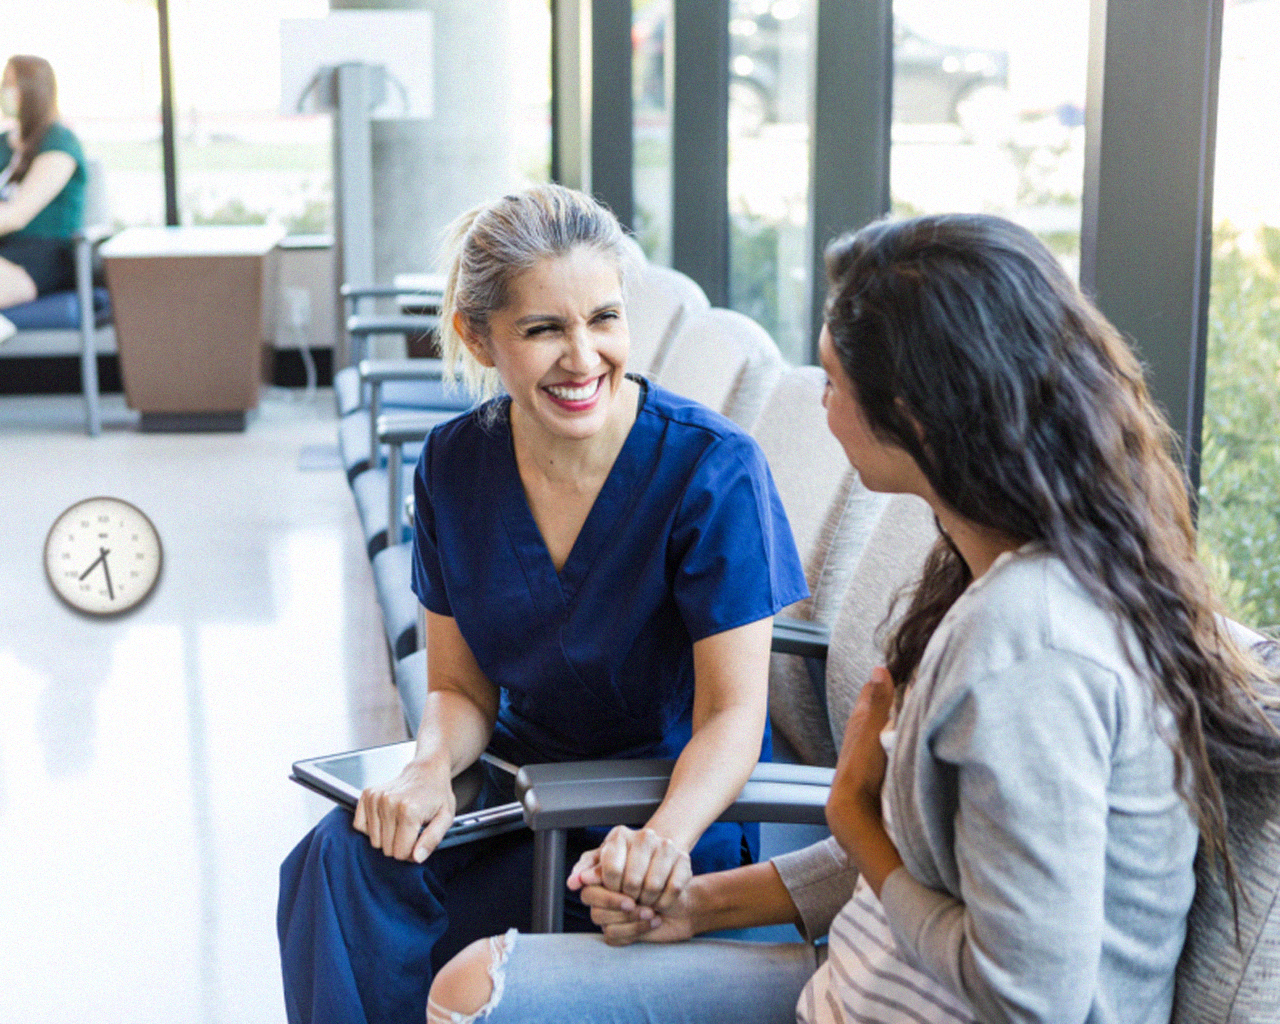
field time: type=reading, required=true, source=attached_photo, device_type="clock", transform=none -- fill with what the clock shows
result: 7:28
